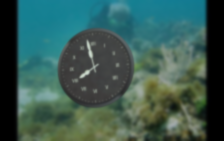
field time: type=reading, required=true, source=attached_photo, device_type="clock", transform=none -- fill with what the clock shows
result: 7:58
